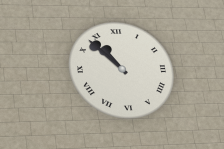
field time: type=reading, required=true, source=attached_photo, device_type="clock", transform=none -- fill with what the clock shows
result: 10:53
